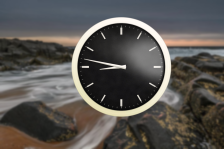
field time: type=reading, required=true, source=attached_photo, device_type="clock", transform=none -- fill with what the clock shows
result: 8:47
